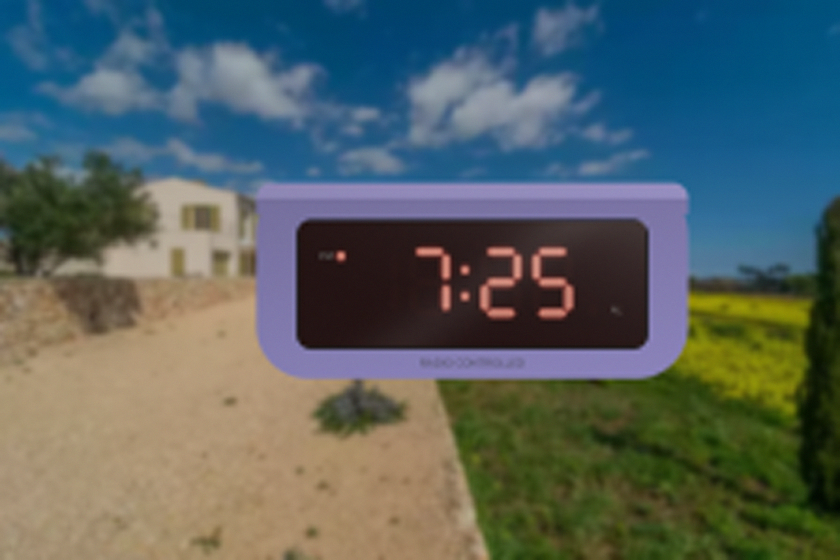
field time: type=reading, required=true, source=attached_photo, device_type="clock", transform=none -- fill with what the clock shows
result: 7:25
